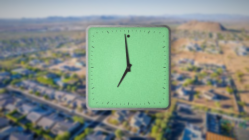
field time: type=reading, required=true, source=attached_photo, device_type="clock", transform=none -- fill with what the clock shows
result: 6:59
